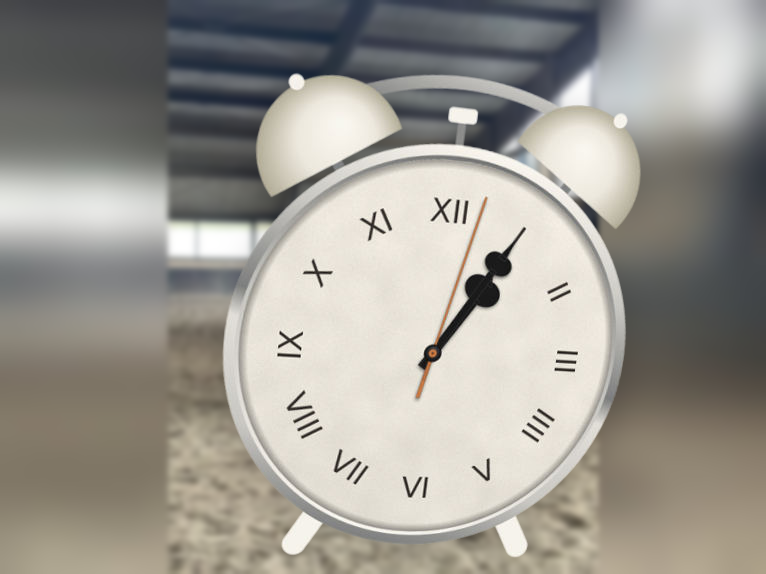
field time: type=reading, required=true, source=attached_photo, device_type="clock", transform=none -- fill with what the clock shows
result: 1:05:02
